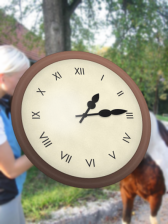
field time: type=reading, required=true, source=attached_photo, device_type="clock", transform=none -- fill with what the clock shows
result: 1:14
